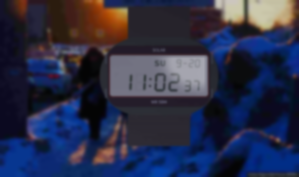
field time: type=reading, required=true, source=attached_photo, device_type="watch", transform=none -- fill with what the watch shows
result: 11:02:37
